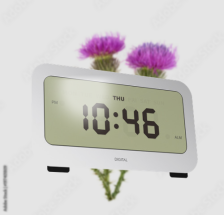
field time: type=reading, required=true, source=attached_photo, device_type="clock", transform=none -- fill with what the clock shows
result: 10:46
